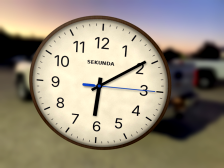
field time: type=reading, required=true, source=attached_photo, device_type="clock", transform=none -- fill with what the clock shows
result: 6:09:15
